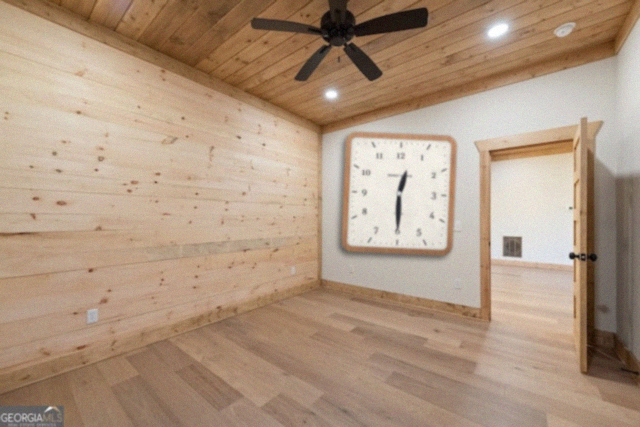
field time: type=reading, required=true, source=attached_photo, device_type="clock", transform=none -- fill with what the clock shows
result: 12:30
